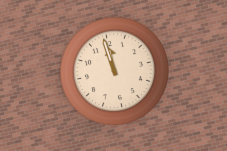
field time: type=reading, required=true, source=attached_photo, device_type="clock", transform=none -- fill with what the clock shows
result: 11:59
